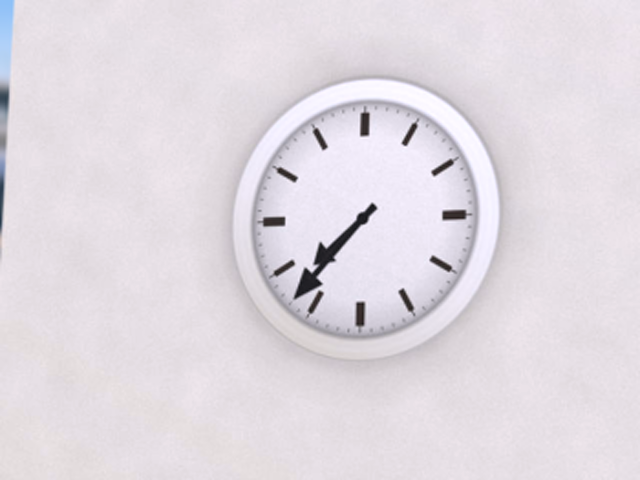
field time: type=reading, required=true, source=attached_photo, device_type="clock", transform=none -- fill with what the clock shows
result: 7:37
